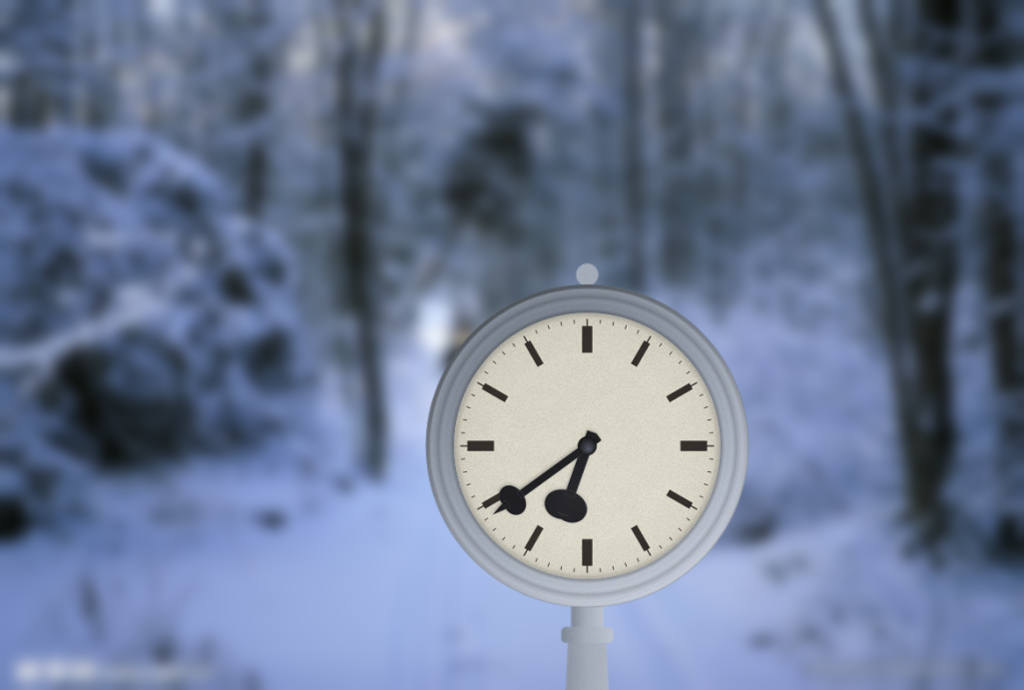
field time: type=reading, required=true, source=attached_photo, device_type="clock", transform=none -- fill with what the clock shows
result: 6:39
